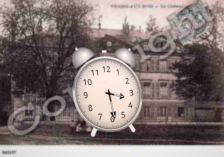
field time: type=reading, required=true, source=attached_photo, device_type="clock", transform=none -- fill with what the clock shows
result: 3:29
